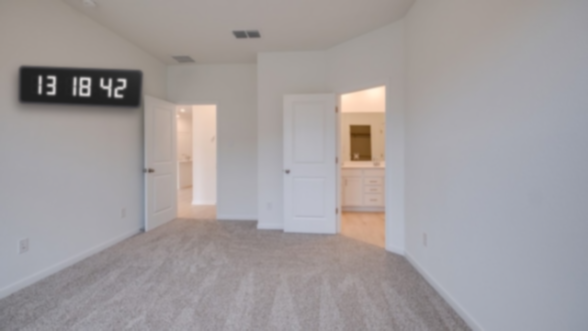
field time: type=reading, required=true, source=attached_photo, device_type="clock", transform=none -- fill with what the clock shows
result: 13:18:42
